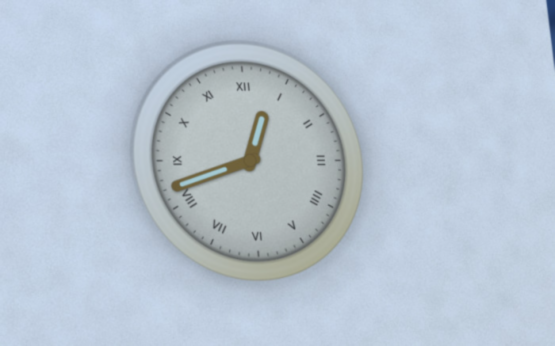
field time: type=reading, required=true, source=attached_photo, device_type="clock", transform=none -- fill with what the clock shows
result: 12:42
